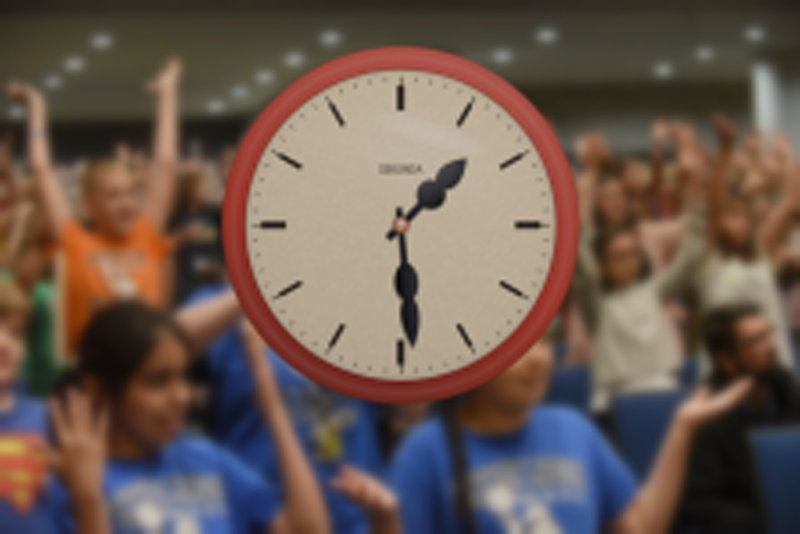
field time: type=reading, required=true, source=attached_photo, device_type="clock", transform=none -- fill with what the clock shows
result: 1:29
